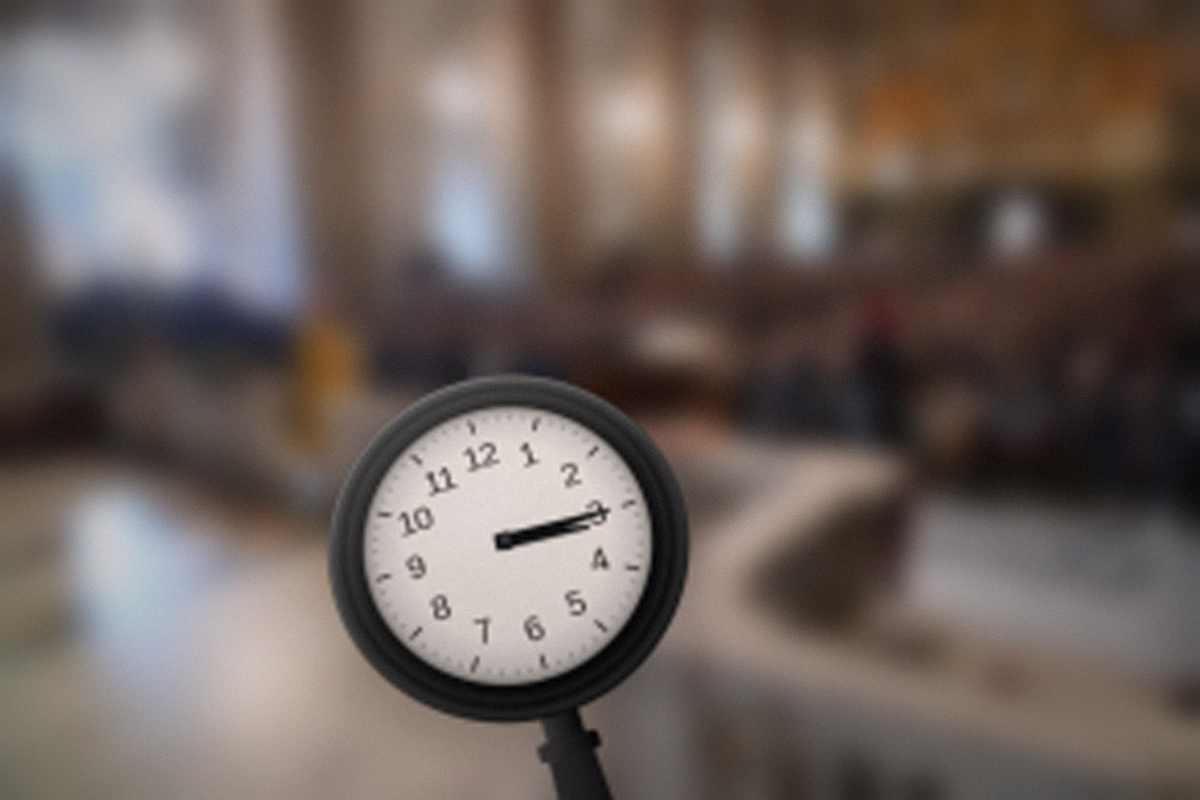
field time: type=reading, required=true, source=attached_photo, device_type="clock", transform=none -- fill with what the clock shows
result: 3:15
